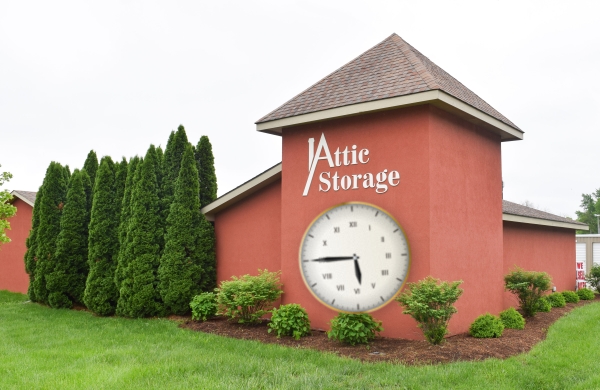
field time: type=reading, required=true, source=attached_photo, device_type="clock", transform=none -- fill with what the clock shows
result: 5:45
